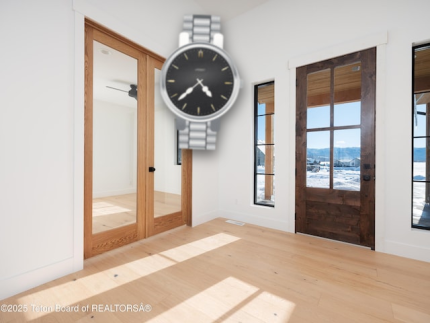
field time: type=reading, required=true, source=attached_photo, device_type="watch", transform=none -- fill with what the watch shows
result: 4:38
